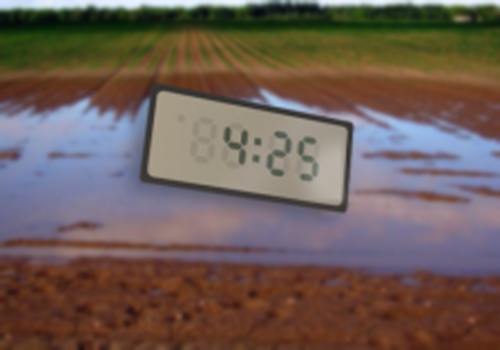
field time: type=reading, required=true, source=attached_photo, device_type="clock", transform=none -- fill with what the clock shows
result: 4:25
